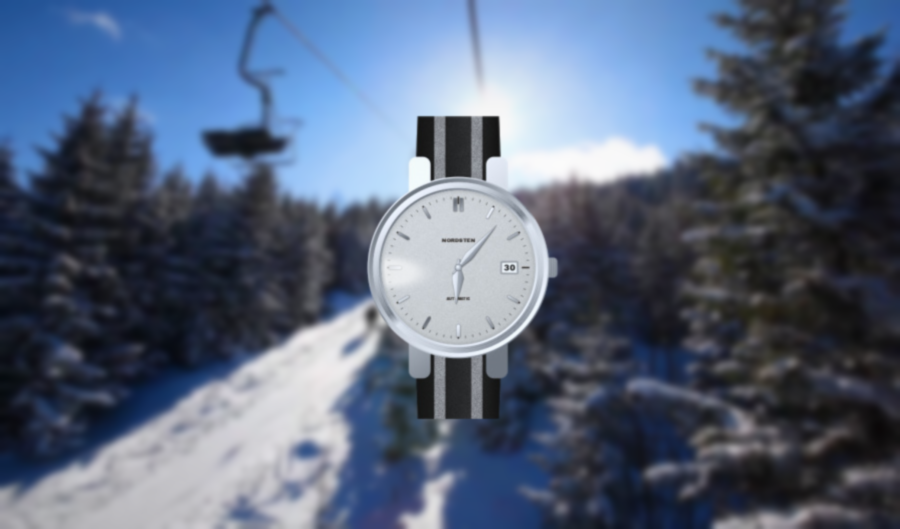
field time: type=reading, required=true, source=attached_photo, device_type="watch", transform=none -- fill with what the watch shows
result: 6:07
